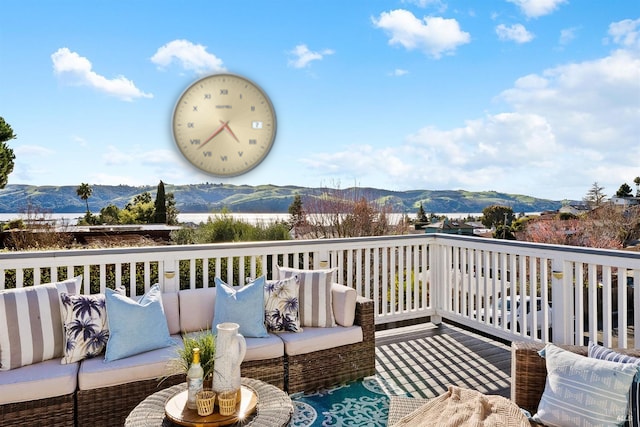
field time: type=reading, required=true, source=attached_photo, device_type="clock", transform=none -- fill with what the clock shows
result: 4:38
